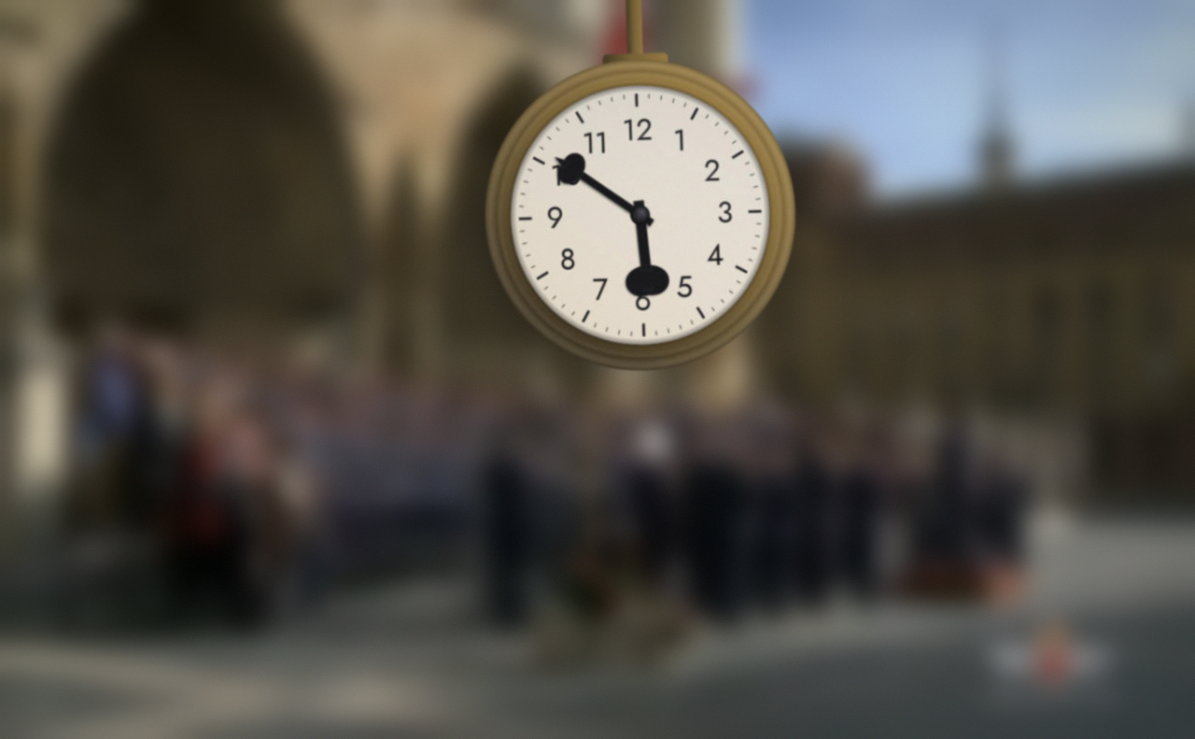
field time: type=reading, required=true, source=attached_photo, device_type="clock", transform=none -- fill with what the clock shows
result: 5:51
